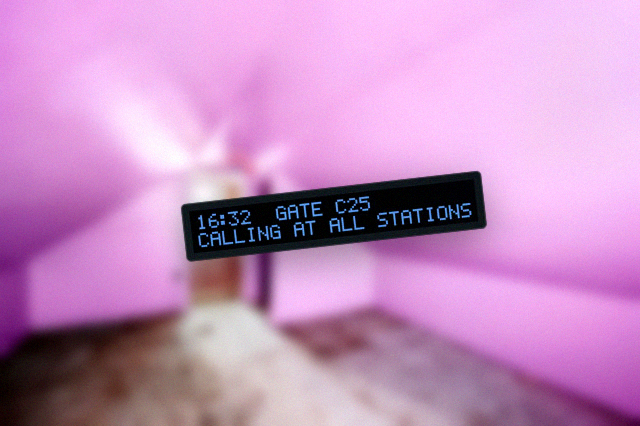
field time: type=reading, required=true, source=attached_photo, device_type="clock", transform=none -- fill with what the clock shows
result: 16:32
